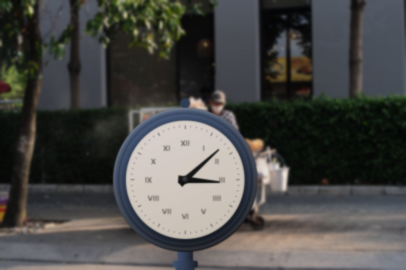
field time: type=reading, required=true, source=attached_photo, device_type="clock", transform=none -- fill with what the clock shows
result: 3:08
